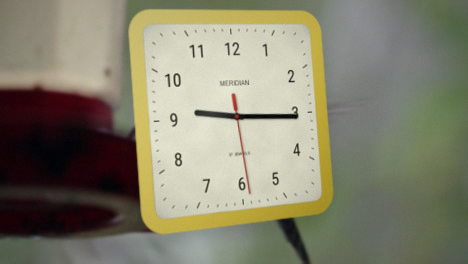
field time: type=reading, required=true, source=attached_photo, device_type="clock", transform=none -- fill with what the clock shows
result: 9:15:29
